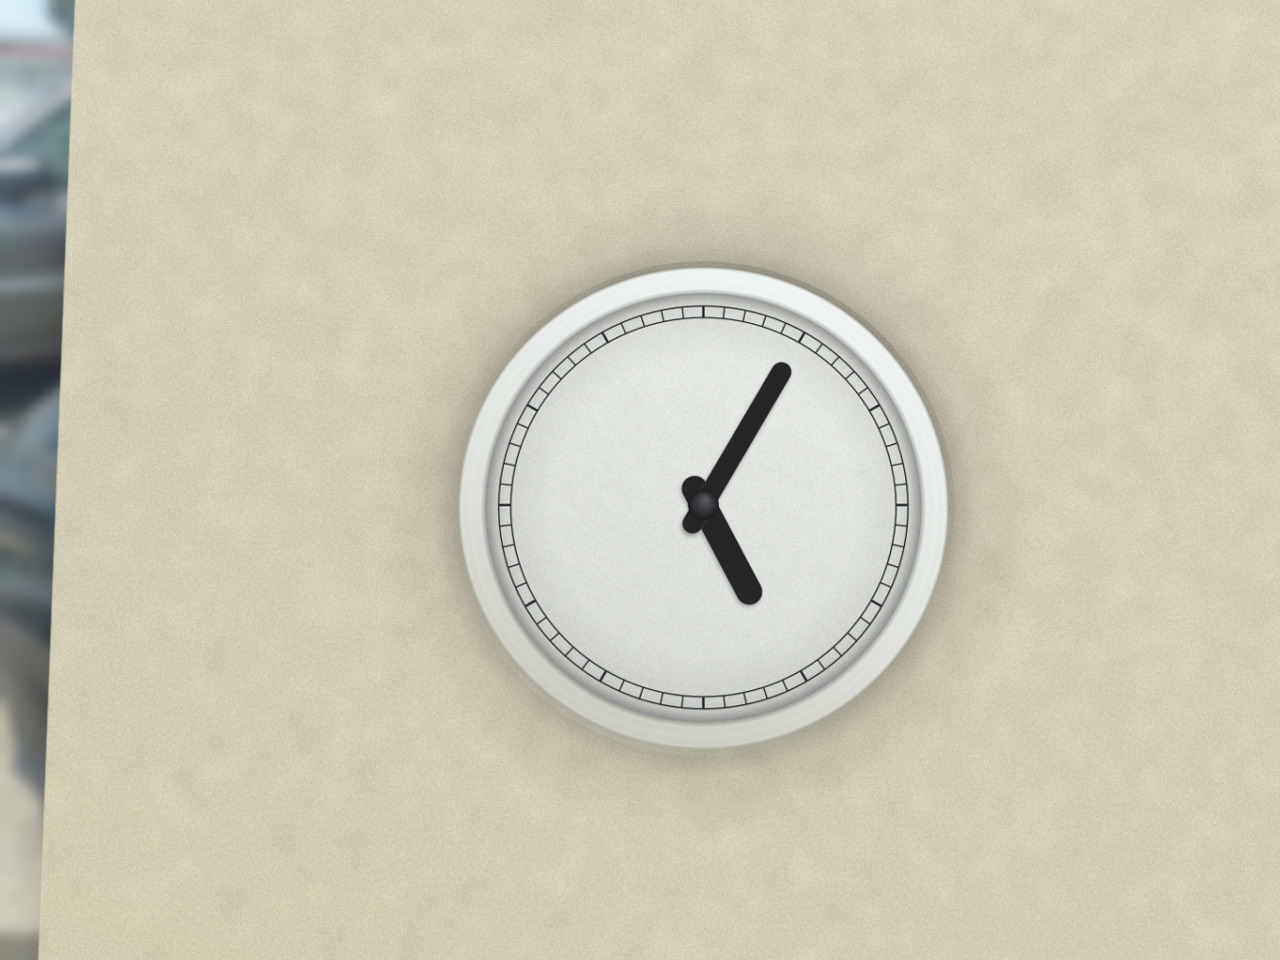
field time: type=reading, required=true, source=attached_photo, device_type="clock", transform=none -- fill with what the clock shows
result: 5:05
